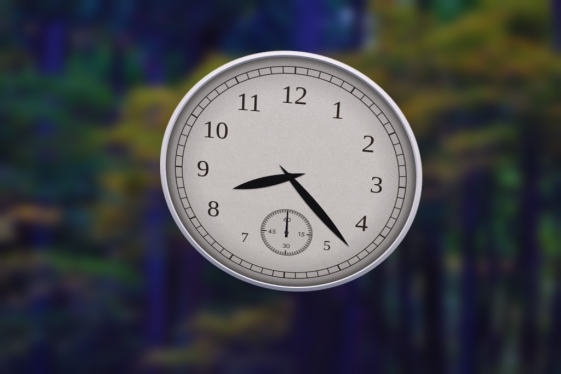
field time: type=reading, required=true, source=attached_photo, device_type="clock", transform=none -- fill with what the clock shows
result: 8:23
